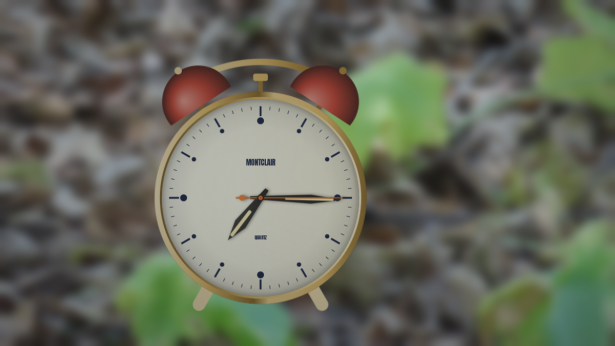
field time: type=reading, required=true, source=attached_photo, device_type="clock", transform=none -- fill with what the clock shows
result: 7:15:15
